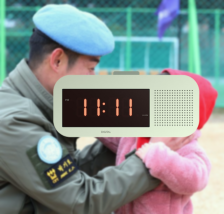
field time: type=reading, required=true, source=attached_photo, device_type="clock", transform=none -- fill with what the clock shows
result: 11:11
